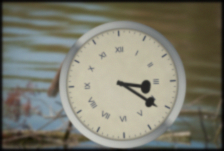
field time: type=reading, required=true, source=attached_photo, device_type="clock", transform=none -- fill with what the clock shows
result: 3:21
